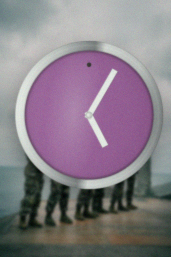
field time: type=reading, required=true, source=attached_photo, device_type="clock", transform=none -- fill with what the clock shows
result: 5:05
